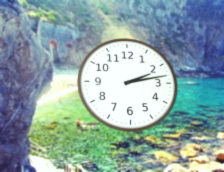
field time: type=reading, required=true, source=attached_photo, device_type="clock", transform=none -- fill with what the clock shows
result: 2:13
